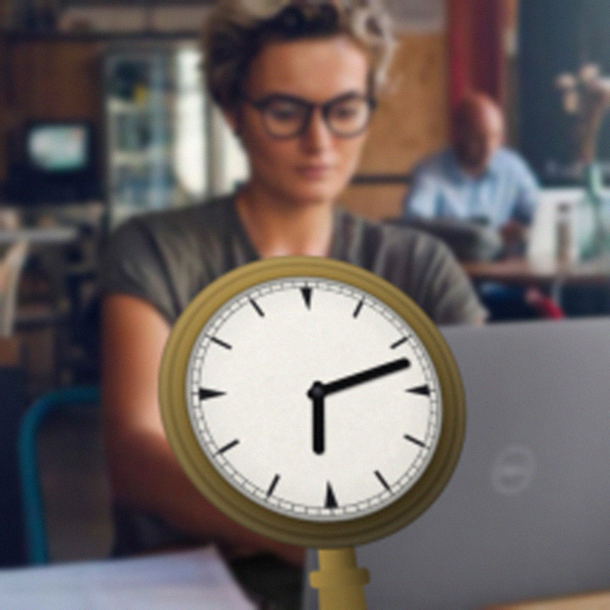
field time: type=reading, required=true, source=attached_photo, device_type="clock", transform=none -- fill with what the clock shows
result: 6:12
